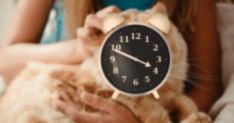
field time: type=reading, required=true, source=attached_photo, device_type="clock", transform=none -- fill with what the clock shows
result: 3:49
